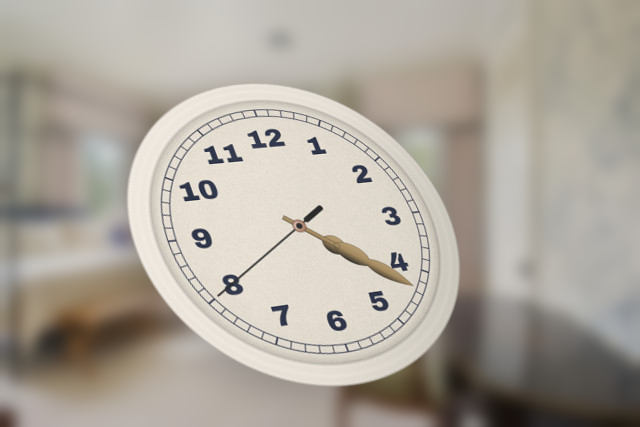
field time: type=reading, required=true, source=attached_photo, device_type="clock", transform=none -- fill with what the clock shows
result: 4:21:40
